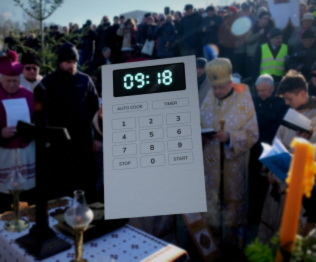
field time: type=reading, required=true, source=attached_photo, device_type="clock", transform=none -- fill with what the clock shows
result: 9:18
